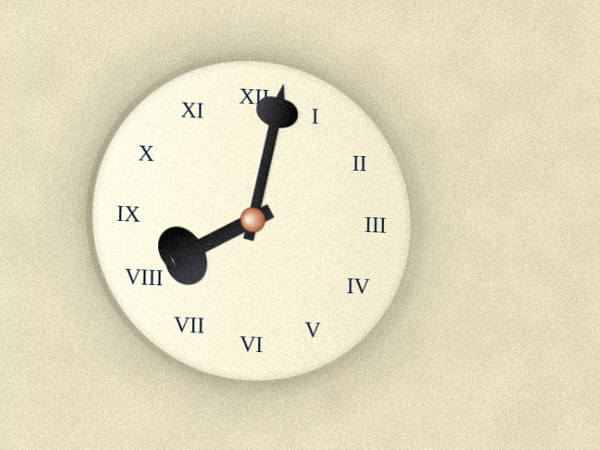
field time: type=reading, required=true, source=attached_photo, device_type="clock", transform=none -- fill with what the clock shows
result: 8:02
